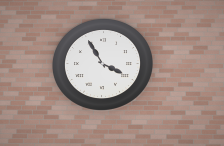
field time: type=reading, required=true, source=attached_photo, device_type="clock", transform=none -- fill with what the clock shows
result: 3:55
